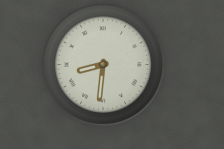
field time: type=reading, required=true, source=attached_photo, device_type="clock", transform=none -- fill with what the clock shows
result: 8:31
